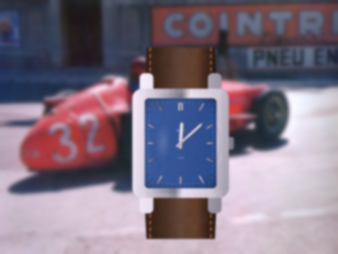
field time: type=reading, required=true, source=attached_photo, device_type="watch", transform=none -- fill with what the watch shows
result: 12:08
